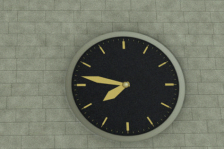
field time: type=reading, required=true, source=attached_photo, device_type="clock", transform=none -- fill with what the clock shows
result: 7:47
